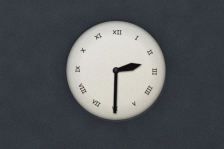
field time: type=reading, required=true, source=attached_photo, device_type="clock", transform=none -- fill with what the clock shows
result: 2:30
